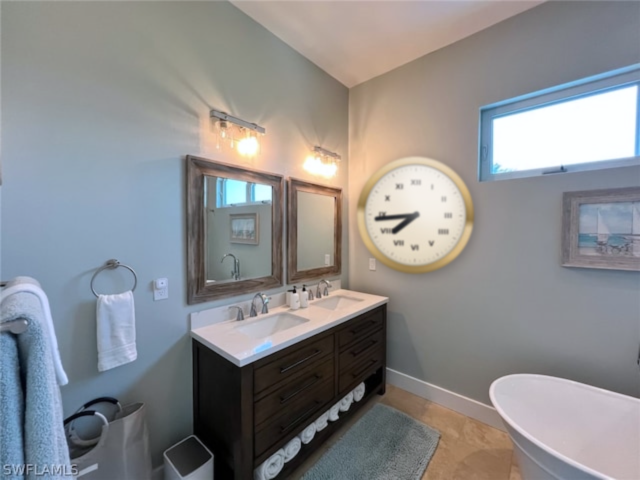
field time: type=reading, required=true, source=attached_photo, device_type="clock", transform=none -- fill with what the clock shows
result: 7:44
